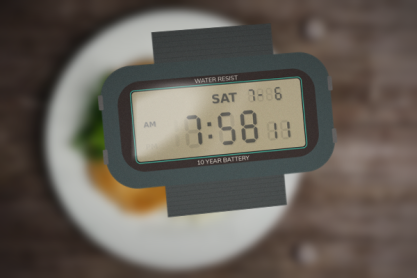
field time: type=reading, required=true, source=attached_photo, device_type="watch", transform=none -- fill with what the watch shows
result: 7:58:11
